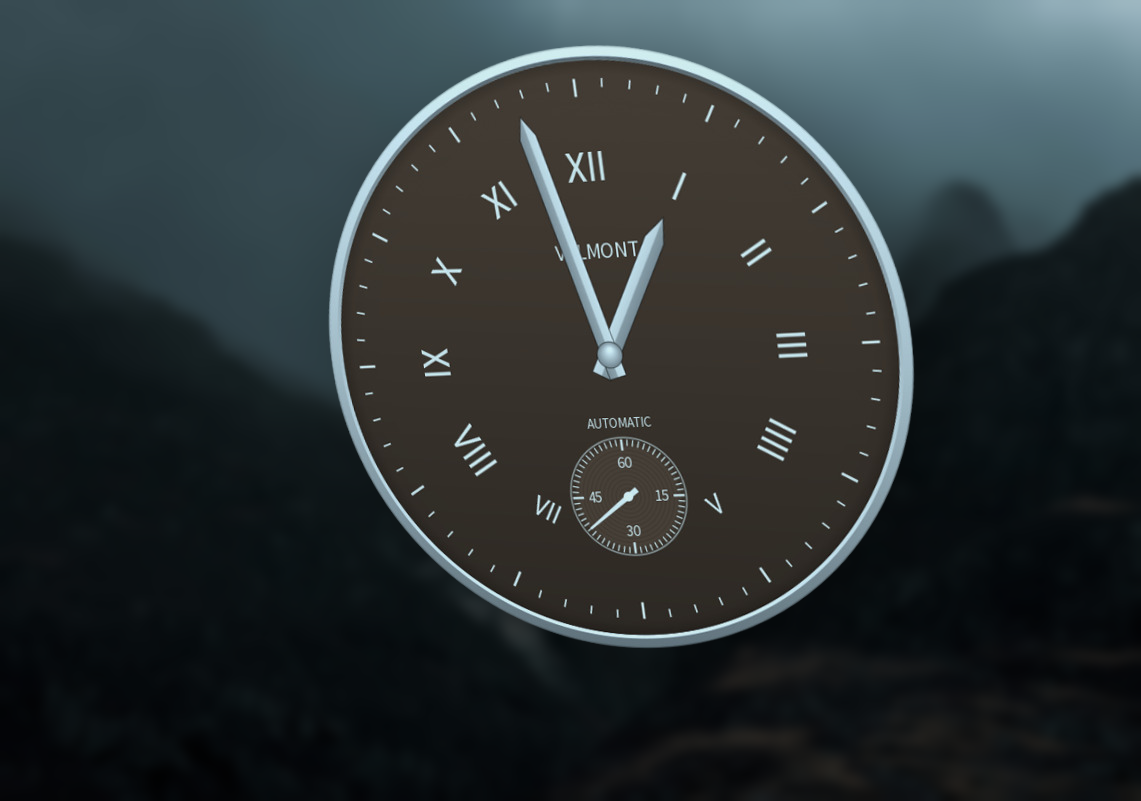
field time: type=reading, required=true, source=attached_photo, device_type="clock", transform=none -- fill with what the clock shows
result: 12:57:39
